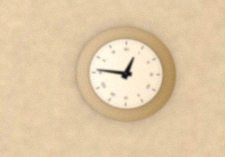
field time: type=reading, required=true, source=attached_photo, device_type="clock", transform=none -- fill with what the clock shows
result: 12:46
